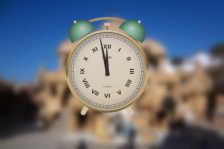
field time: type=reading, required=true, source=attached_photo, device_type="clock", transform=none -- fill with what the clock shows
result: 11:58
